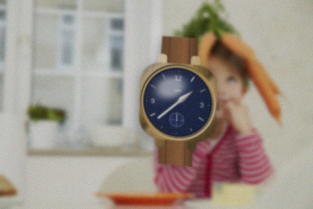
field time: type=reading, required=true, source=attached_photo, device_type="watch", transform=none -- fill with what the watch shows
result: 1:38
